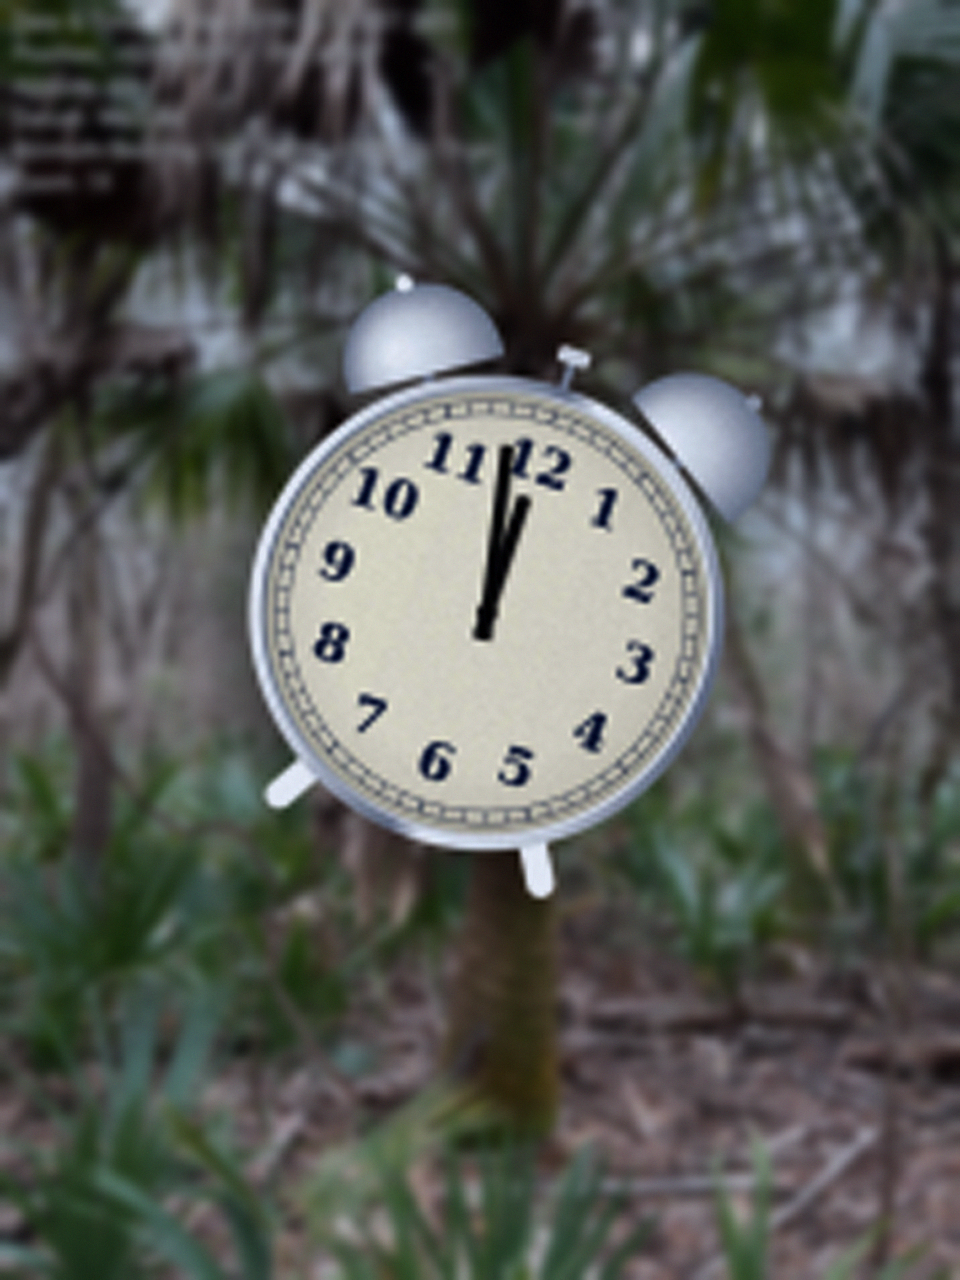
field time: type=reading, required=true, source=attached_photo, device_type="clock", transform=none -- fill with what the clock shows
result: 11:58
